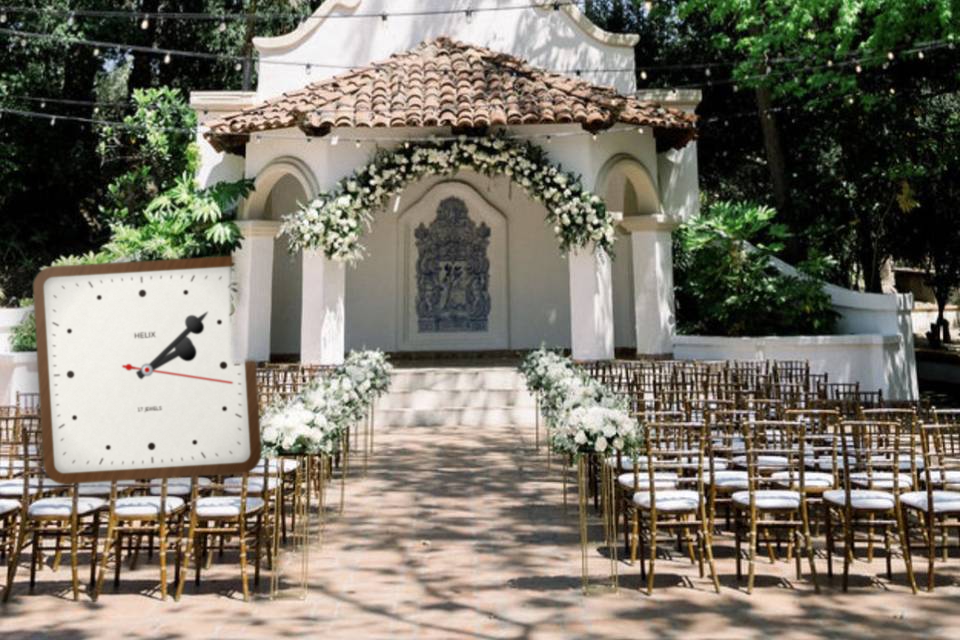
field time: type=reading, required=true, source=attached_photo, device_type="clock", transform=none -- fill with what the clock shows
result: 2:08:17
